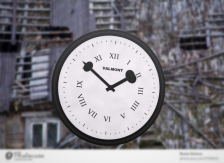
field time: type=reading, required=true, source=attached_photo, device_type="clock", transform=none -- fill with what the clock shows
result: 1:51
